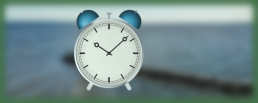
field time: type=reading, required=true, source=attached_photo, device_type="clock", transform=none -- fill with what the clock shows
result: 10:08
